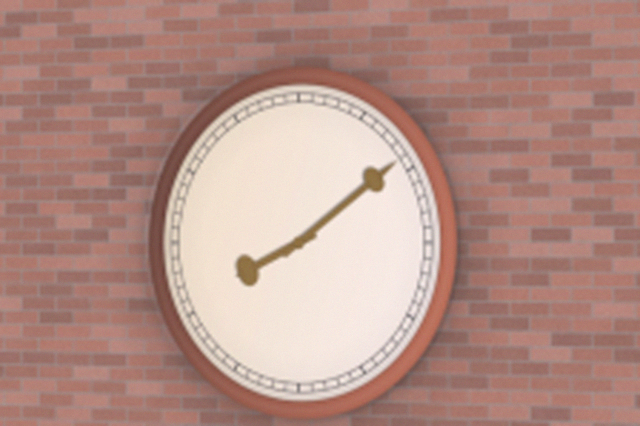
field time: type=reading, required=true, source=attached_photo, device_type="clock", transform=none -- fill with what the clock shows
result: 8:09
